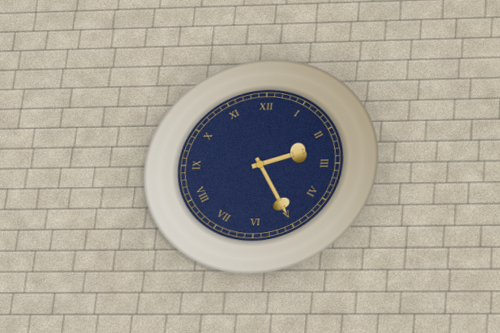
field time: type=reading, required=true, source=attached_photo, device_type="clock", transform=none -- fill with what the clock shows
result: 2:25
